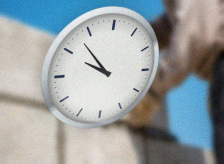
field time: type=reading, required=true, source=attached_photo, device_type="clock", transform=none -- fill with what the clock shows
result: 9:53
